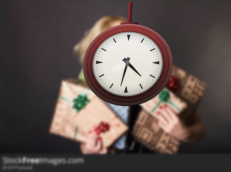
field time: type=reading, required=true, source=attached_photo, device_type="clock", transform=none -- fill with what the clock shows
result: 4:32
